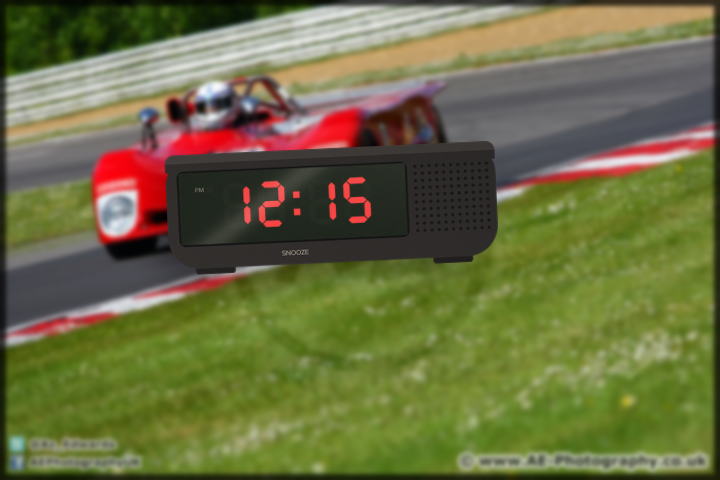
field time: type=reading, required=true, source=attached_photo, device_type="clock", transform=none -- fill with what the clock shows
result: 12:15
